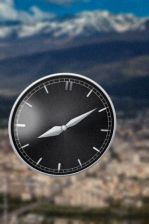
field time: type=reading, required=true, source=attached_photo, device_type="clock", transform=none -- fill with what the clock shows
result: 8:09
